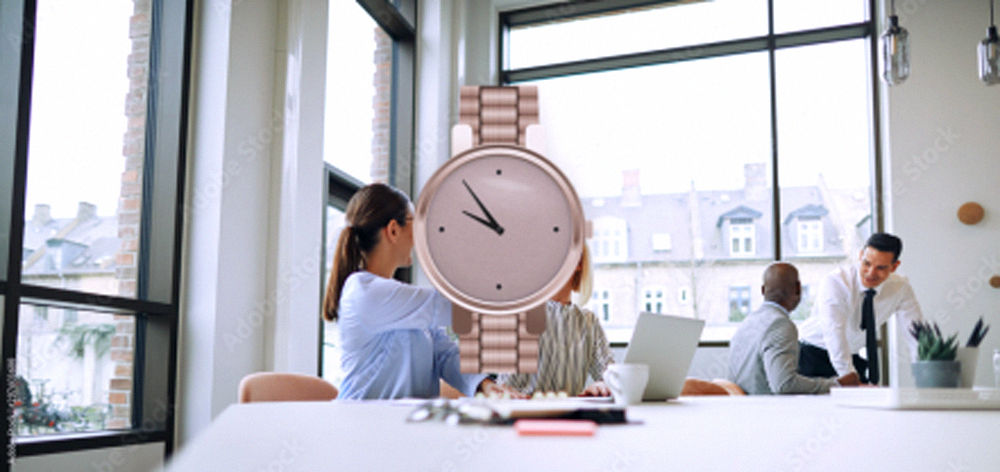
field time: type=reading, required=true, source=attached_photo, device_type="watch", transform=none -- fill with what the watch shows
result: 9:54
